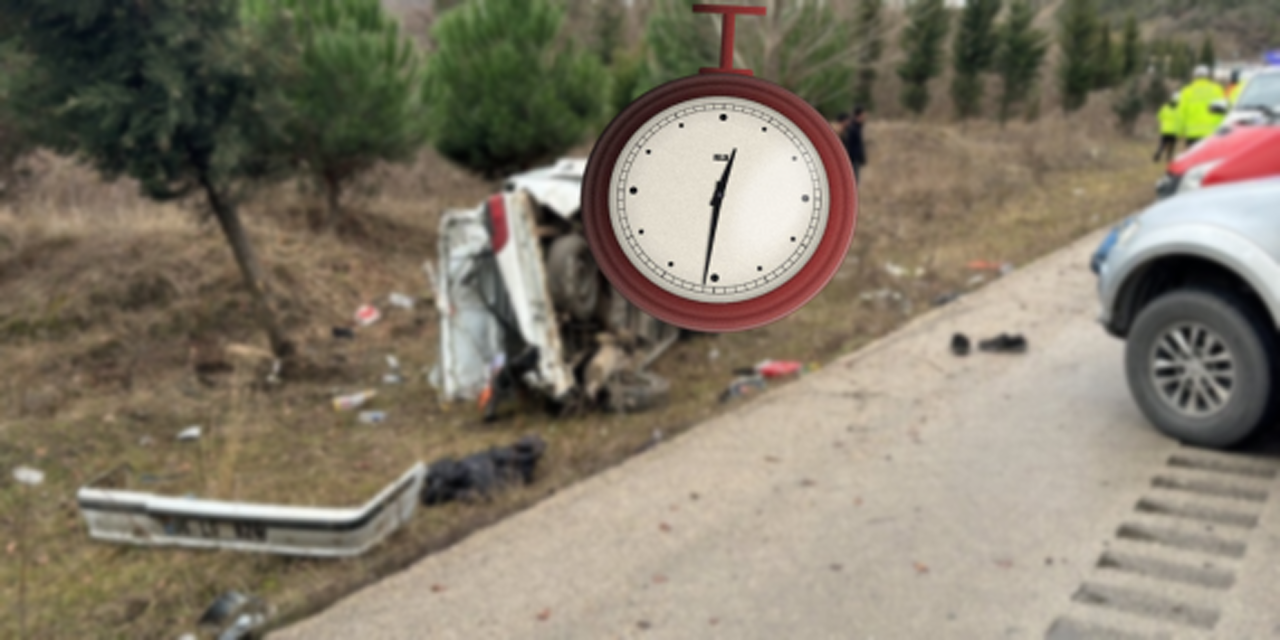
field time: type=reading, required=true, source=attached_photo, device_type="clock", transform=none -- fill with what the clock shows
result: 12:31
